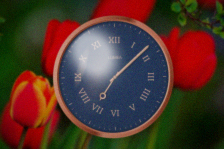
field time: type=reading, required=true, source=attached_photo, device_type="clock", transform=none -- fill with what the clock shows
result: 7:08
